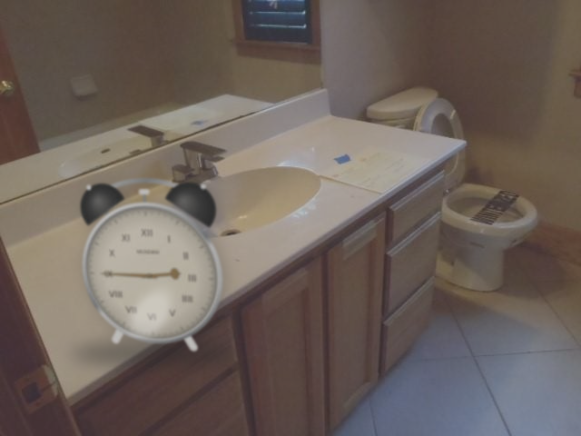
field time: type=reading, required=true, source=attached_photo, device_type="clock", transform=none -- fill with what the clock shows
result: 2:45
